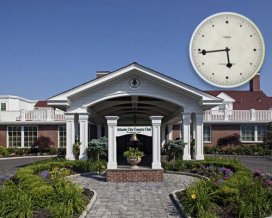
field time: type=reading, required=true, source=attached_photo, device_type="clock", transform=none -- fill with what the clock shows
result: 5:44
